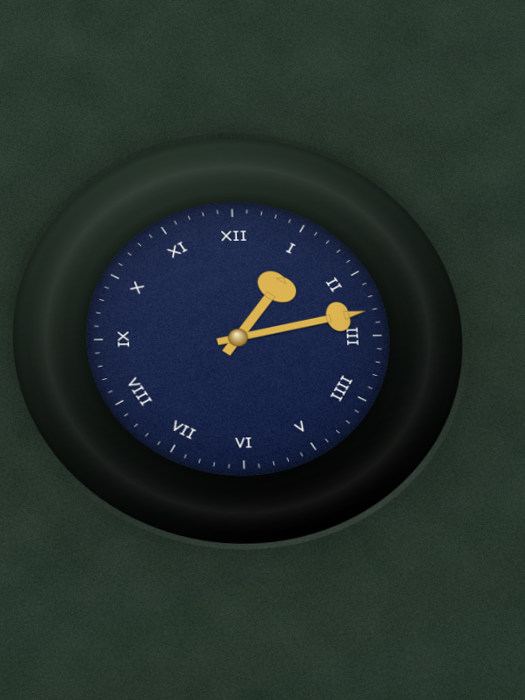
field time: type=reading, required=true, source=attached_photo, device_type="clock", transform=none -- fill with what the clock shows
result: 1:13
